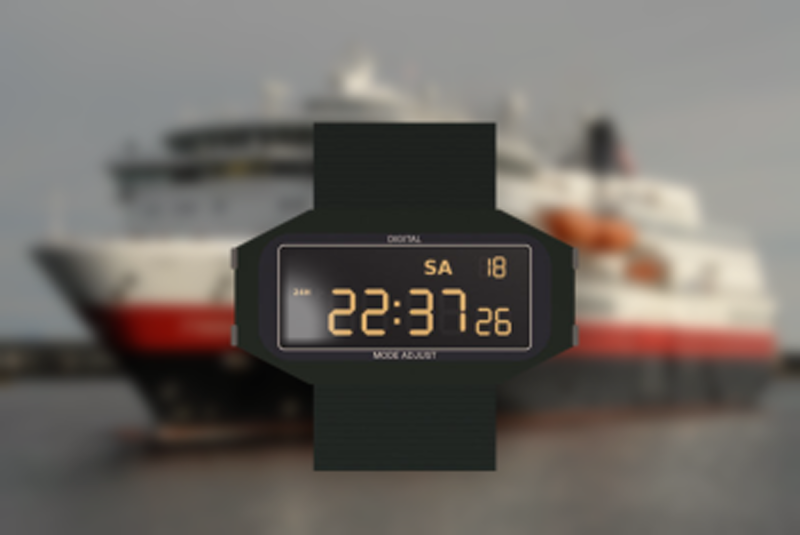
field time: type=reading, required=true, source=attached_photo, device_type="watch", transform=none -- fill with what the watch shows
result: 22:37:26
